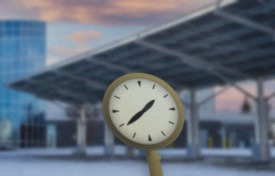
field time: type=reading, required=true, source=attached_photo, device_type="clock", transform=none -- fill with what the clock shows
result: 1:39
